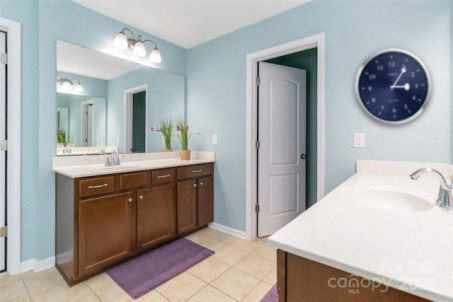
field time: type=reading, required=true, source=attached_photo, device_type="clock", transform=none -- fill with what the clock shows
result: 3:06
